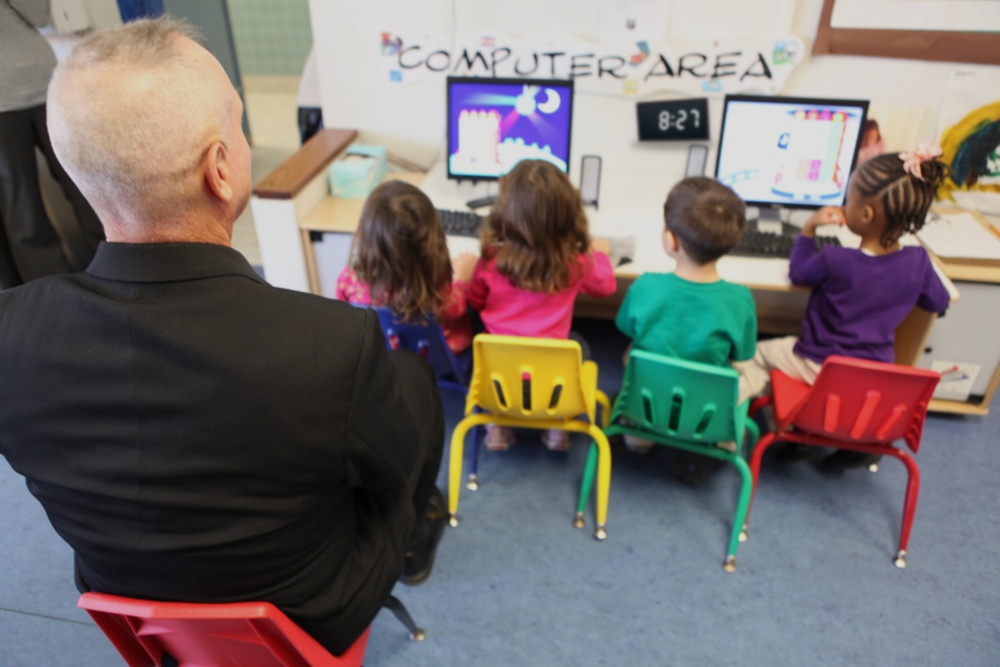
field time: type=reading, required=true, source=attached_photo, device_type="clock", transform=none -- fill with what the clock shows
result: 8:27
